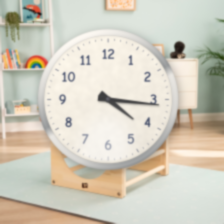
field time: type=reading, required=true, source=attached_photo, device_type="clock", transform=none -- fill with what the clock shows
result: 4:16
